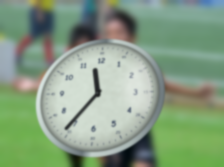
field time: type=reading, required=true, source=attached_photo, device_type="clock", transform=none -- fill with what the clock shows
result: 11:36
